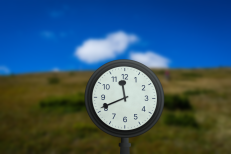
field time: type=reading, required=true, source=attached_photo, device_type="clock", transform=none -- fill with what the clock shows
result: 11:41
